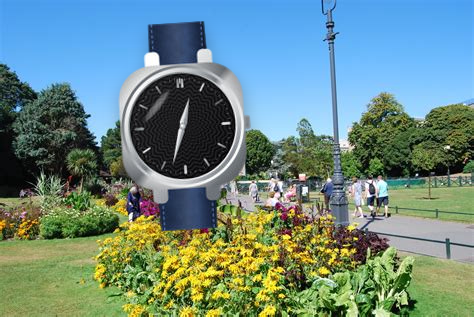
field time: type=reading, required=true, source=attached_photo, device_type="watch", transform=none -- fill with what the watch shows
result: 12:33
